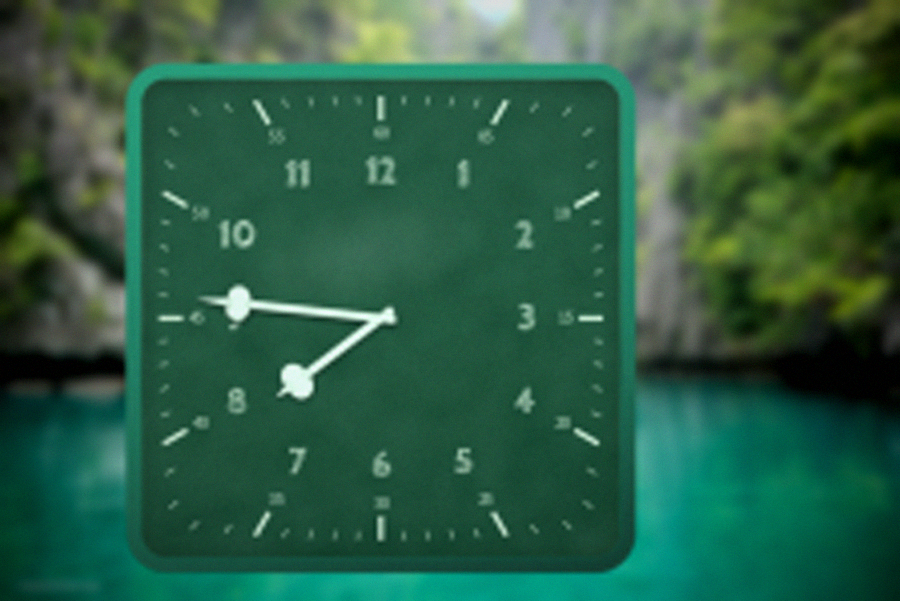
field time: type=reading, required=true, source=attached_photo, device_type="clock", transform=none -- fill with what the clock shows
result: 7:46
